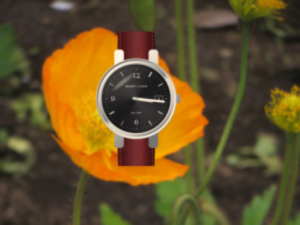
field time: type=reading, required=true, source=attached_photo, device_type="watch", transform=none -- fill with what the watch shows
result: 3:16
